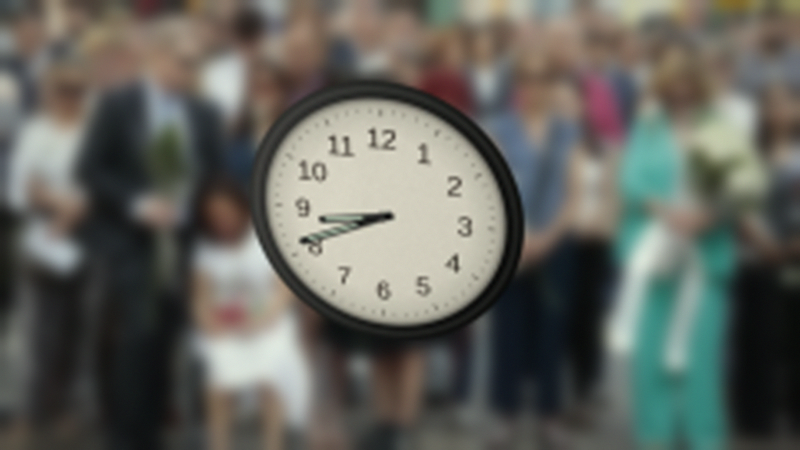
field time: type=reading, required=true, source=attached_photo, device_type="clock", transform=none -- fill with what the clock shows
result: 8:41
